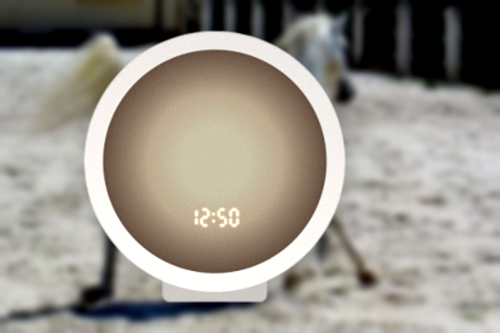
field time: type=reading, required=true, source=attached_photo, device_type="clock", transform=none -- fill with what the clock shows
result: 12:50
